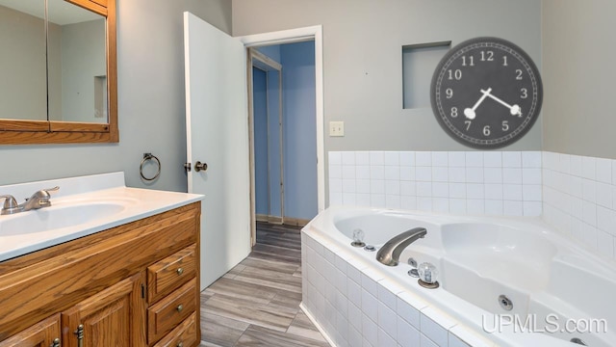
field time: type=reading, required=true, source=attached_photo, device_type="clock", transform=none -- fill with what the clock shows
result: 7:20
